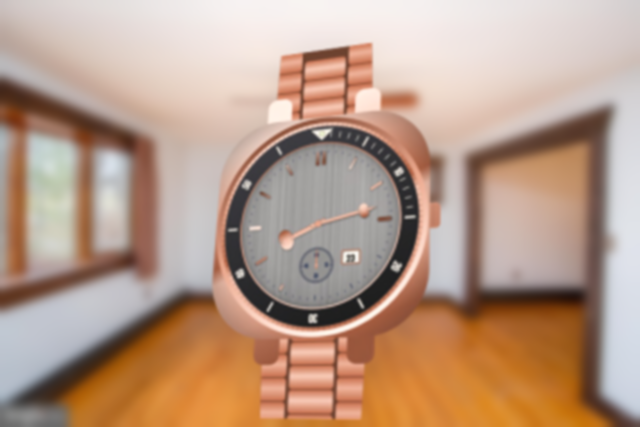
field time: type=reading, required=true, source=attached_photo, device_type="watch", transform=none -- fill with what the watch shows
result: 8:13
